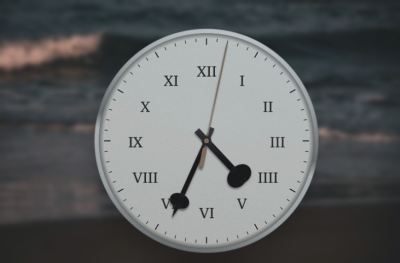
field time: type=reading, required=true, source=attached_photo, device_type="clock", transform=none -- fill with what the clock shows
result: 4:34:02
